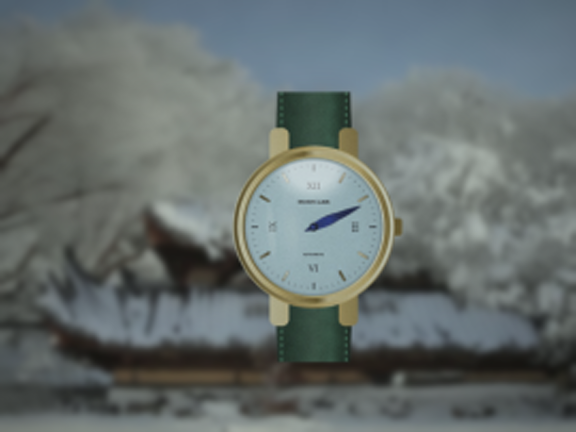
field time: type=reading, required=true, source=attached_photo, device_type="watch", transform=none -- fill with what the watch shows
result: 2:11
